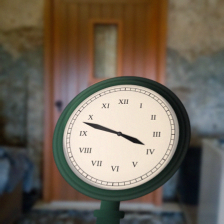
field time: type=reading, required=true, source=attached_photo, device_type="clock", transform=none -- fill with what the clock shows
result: 3:48
